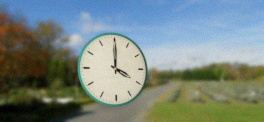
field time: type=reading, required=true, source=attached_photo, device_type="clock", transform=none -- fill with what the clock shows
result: 4:00
